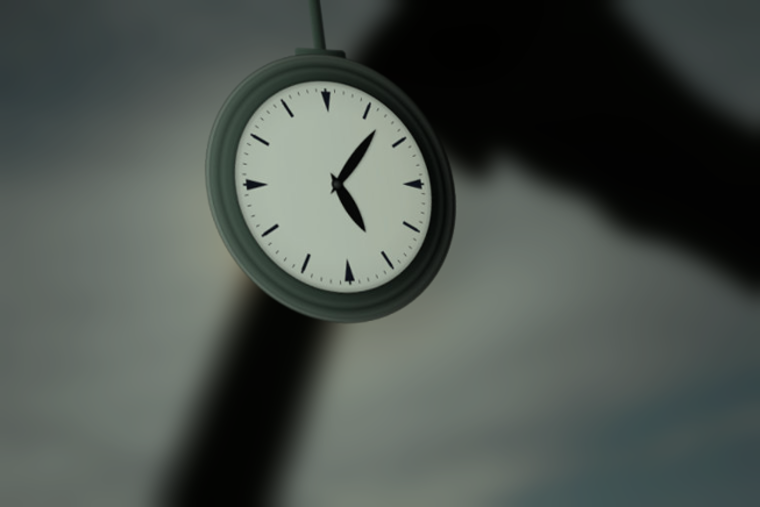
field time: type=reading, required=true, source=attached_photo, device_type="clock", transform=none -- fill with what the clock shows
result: 5:07
